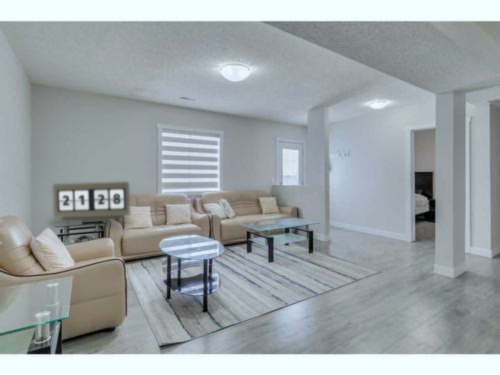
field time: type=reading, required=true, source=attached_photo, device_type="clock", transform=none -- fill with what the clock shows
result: 21:28
